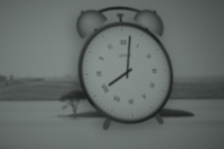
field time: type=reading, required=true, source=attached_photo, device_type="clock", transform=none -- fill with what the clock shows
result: 8:02
